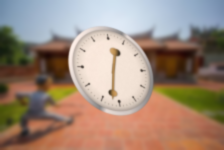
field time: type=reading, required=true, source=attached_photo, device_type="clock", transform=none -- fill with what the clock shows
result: 12:32
